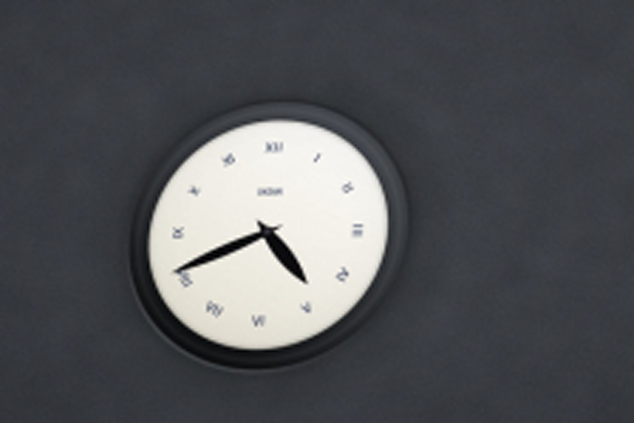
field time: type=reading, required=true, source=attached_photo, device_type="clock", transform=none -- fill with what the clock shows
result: 4:41
